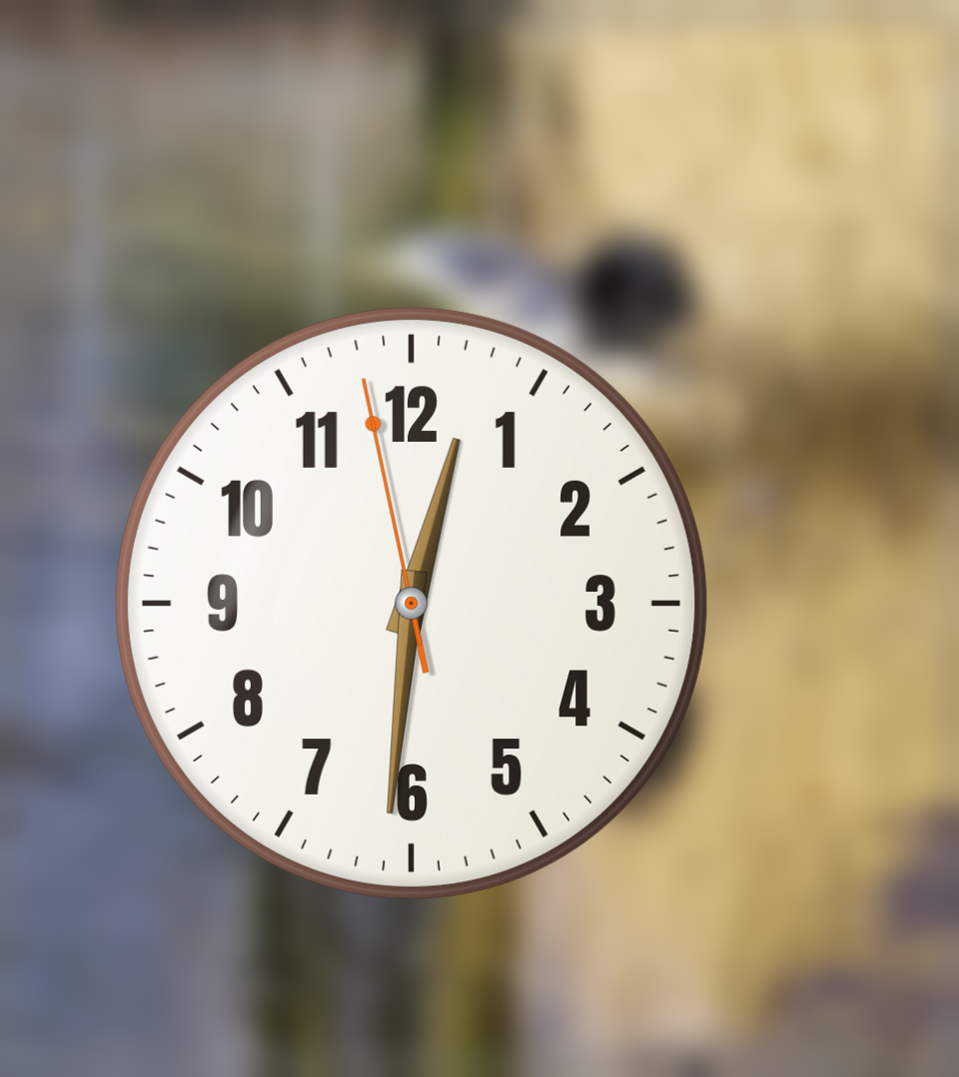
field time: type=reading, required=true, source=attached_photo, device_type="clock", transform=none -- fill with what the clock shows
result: 12:30:58
